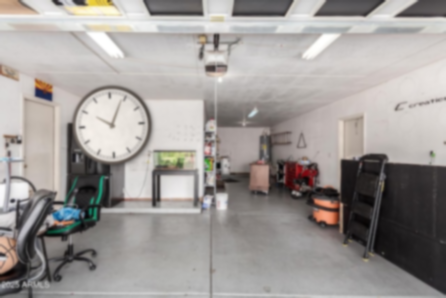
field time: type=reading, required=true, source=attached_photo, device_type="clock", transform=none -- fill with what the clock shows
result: 10:04
